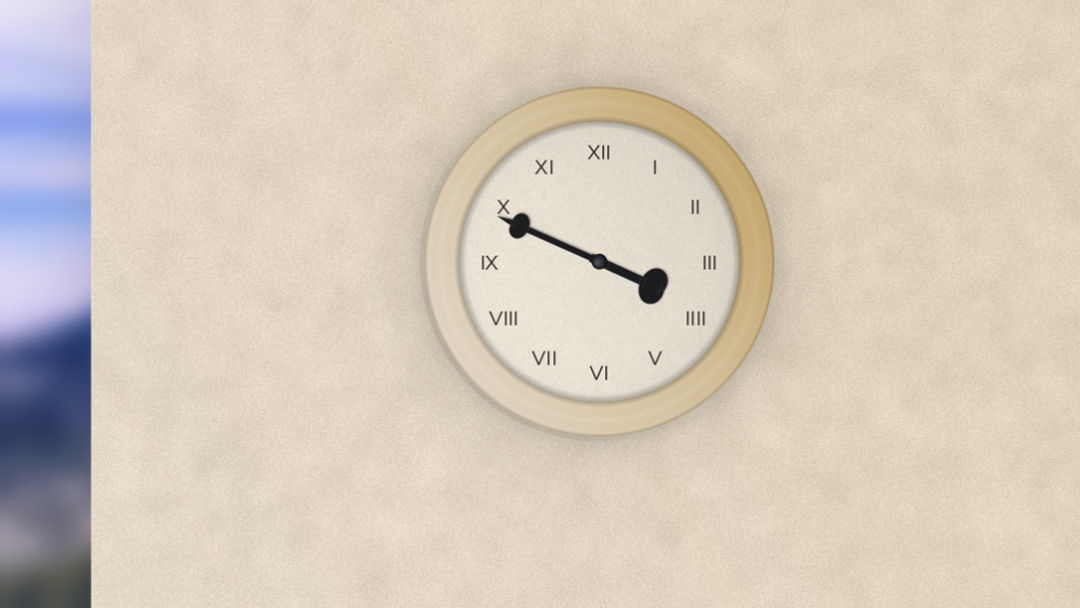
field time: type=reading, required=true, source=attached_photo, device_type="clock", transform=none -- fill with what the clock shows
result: 3:49
